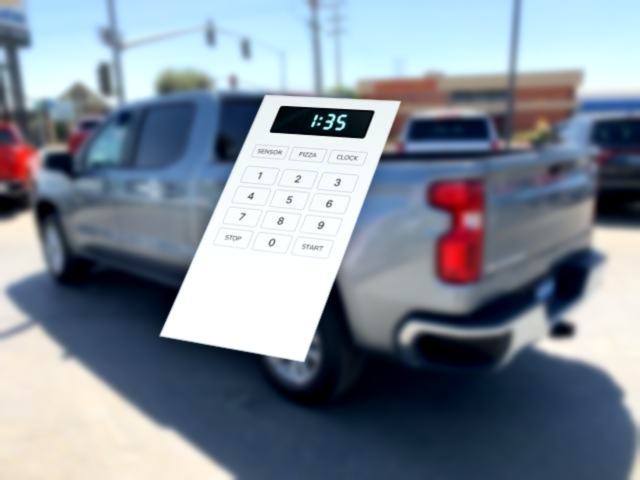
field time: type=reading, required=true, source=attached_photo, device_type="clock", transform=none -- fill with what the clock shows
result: 1:35
